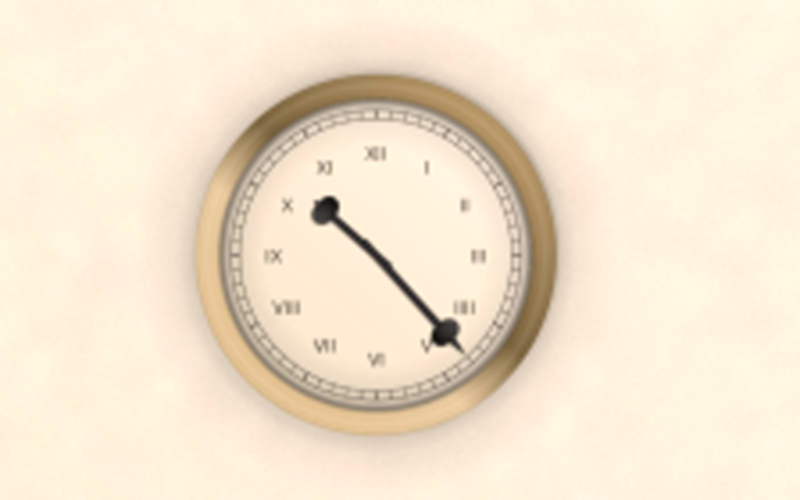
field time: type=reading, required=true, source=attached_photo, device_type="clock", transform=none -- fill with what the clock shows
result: 10:23
